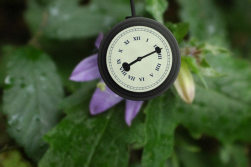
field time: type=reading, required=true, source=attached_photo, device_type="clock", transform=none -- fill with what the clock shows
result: 8:12
